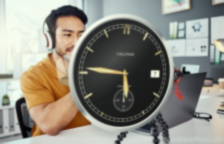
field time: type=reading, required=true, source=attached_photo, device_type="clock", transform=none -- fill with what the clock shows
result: 5:46
